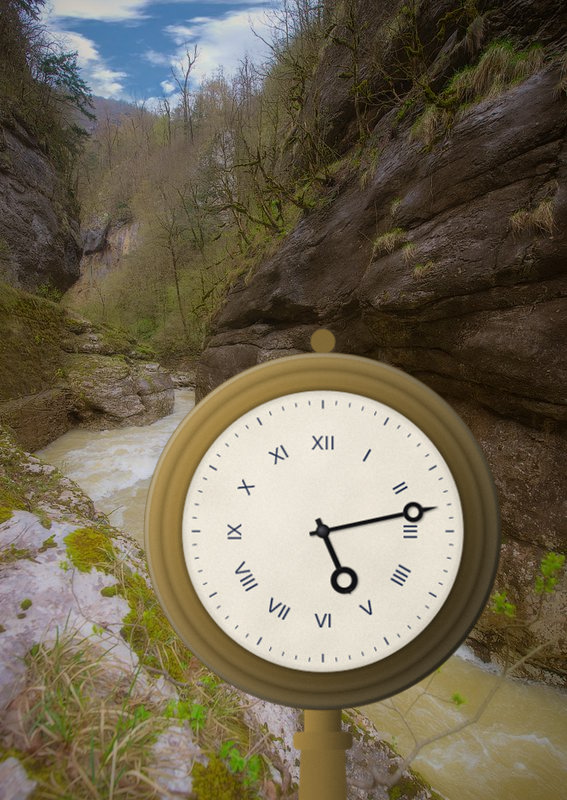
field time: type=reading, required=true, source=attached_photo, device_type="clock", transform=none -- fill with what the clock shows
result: 5:13
